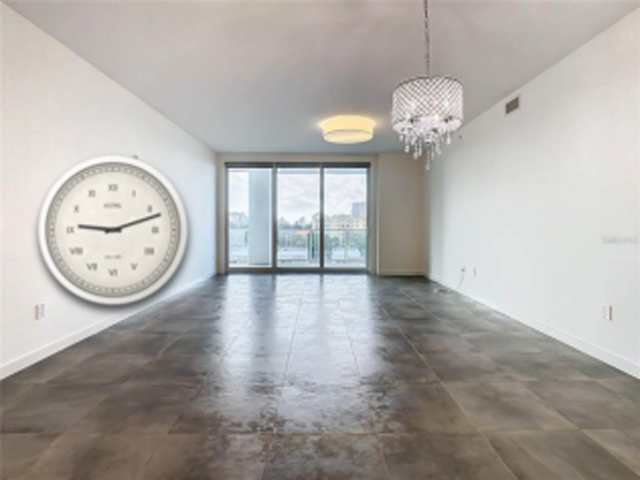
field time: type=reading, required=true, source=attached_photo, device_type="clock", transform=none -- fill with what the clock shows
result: 9:12
